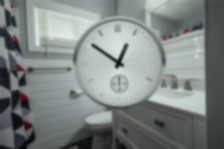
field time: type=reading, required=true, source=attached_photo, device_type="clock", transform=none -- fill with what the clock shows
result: 12:51
